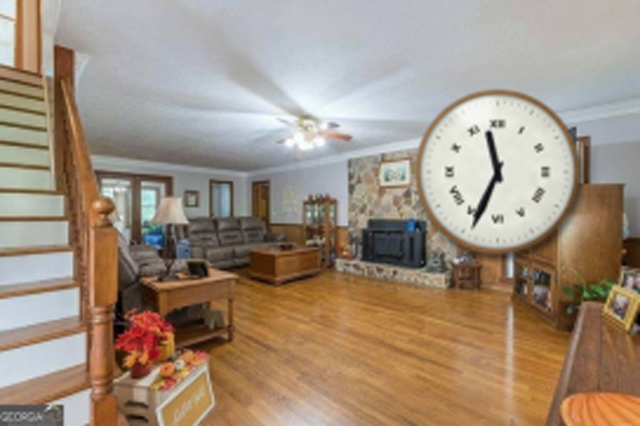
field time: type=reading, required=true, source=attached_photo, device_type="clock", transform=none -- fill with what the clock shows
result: 11:34
